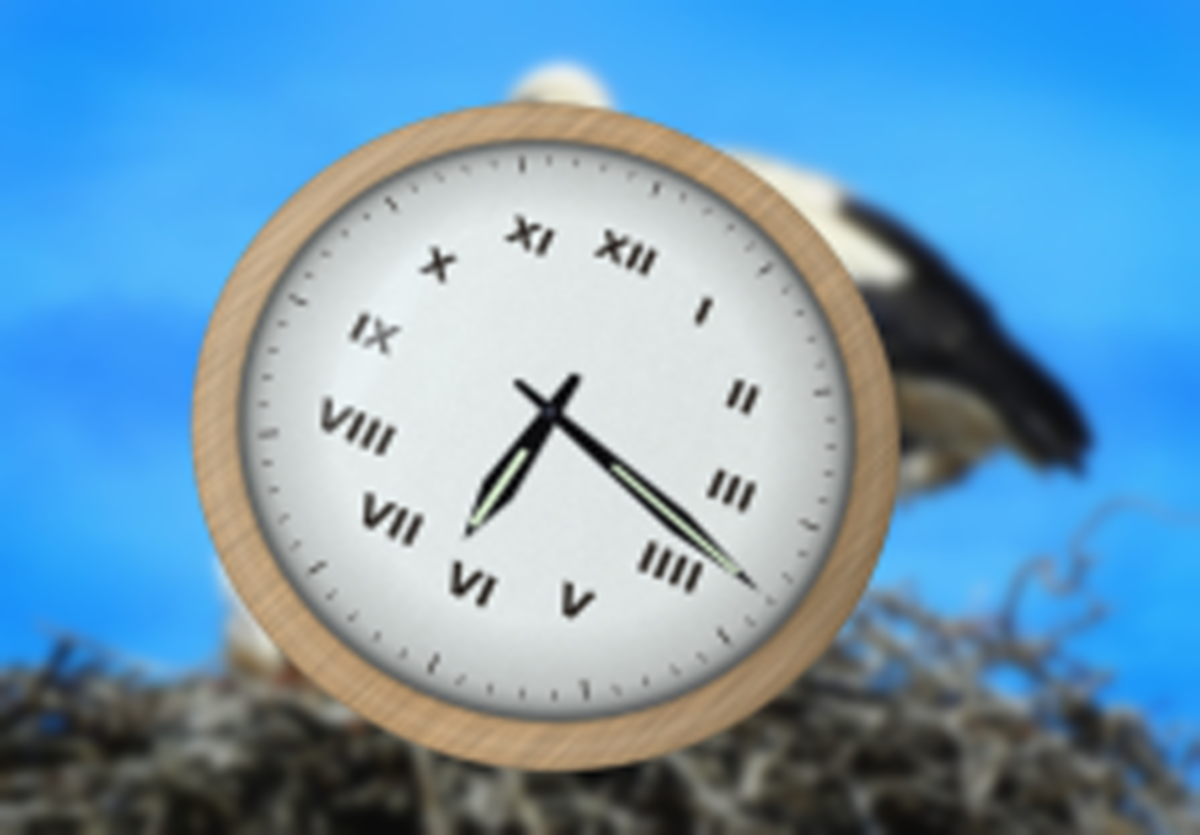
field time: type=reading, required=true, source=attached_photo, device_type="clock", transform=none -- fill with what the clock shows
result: 6:18
